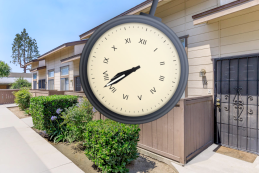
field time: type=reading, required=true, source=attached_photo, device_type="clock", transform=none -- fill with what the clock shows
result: 7:37
